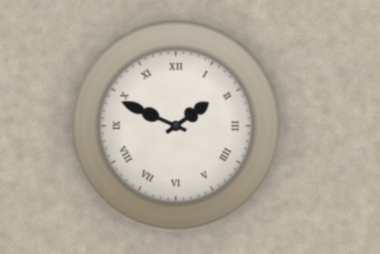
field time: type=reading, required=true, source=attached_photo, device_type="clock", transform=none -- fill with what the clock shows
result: 1:49
